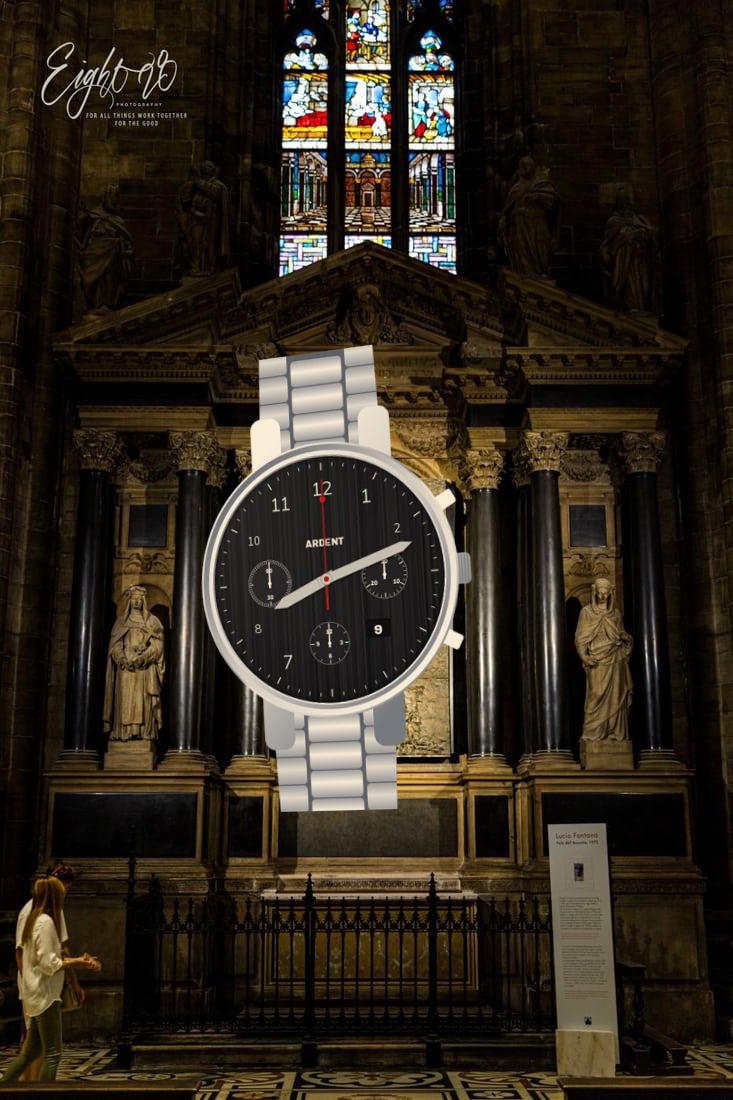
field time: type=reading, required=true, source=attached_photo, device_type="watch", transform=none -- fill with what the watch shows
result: 8:12
